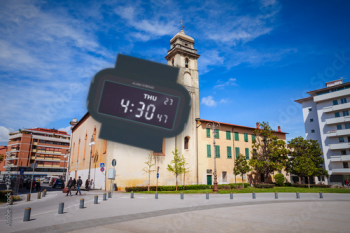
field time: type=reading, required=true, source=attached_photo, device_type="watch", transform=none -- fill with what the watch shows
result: 4:30:47
